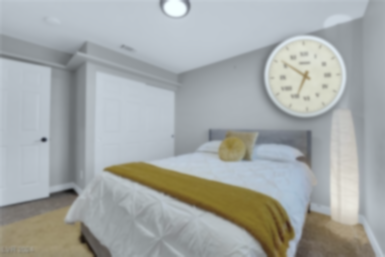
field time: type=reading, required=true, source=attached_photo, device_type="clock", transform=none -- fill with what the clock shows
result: 6:51
